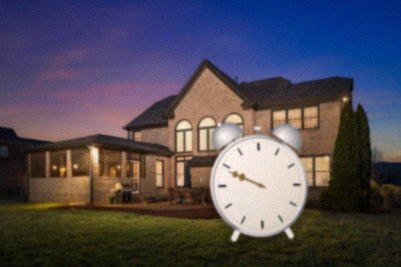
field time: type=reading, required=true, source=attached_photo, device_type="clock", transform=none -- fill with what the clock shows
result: 9:49
